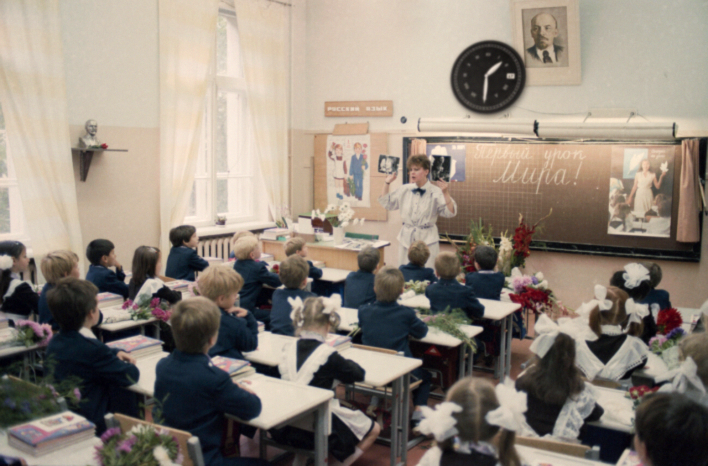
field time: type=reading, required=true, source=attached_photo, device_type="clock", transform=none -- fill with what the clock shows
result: 1:30
